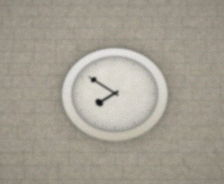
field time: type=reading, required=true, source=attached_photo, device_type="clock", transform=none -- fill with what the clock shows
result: 7:51
